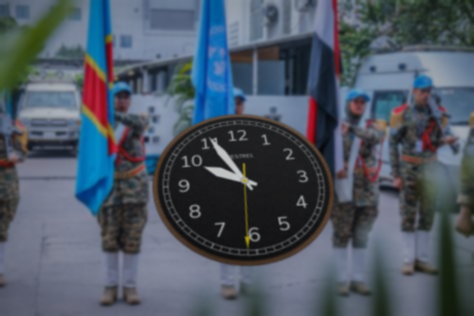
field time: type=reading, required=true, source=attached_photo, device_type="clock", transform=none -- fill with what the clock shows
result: 9:55:31
